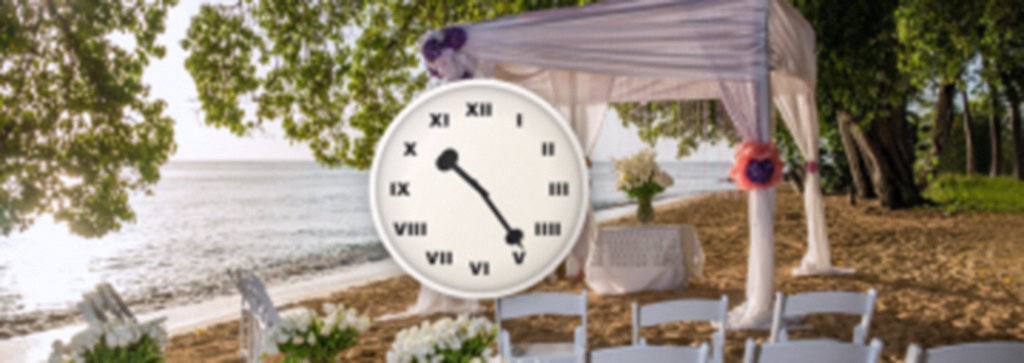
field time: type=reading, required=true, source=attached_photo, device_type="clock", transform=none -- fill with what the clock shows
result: 10:24
